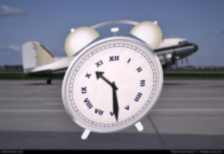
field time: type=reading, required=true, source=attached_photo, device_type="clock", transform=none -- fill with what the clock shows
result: 10:29
